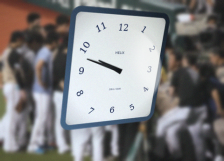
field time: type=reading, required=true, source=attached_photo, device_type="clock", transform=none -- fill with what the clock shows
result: 9:48
